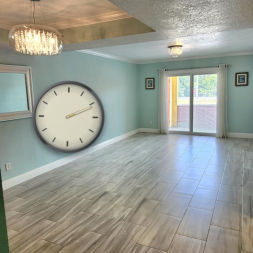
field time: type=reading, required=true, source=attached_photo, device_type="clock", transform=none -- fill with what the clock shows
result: 2:11
